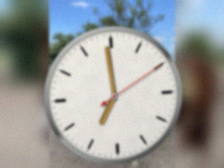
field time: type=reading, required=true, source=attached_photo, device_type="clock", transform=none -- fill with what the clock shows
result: 6:59:10
